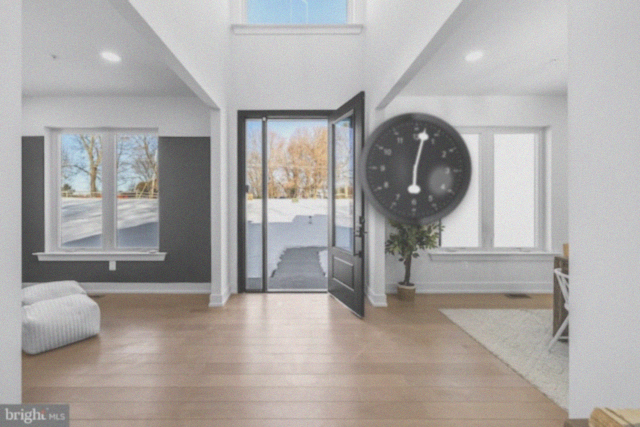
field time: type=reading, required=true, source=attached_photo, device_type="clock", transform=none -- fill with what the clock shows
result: 6:02
